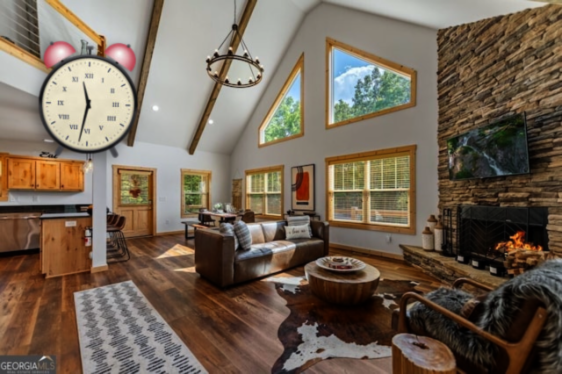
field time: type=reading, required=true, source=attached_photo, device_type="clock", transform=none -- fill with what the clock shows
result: 11:32
